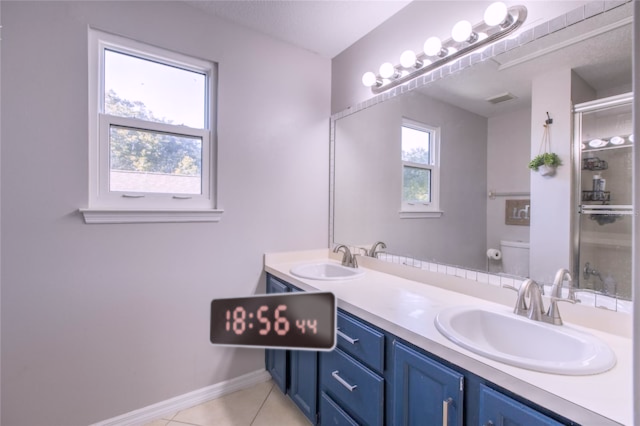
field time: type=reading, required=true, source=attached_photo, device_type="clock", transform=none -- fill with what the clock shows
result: 18:56:44
